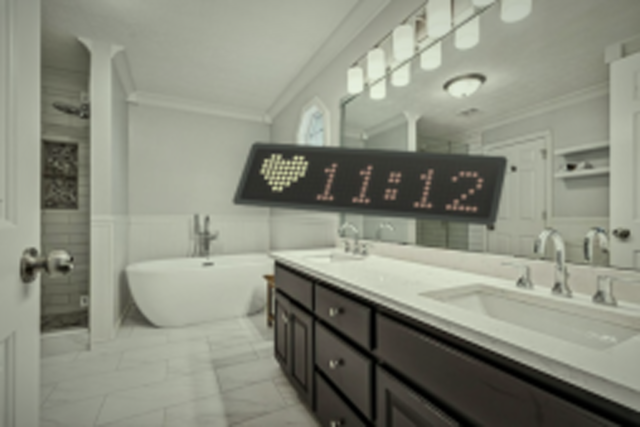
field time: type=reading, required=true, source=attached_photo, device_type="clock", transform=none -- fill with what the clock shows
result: 11:12
